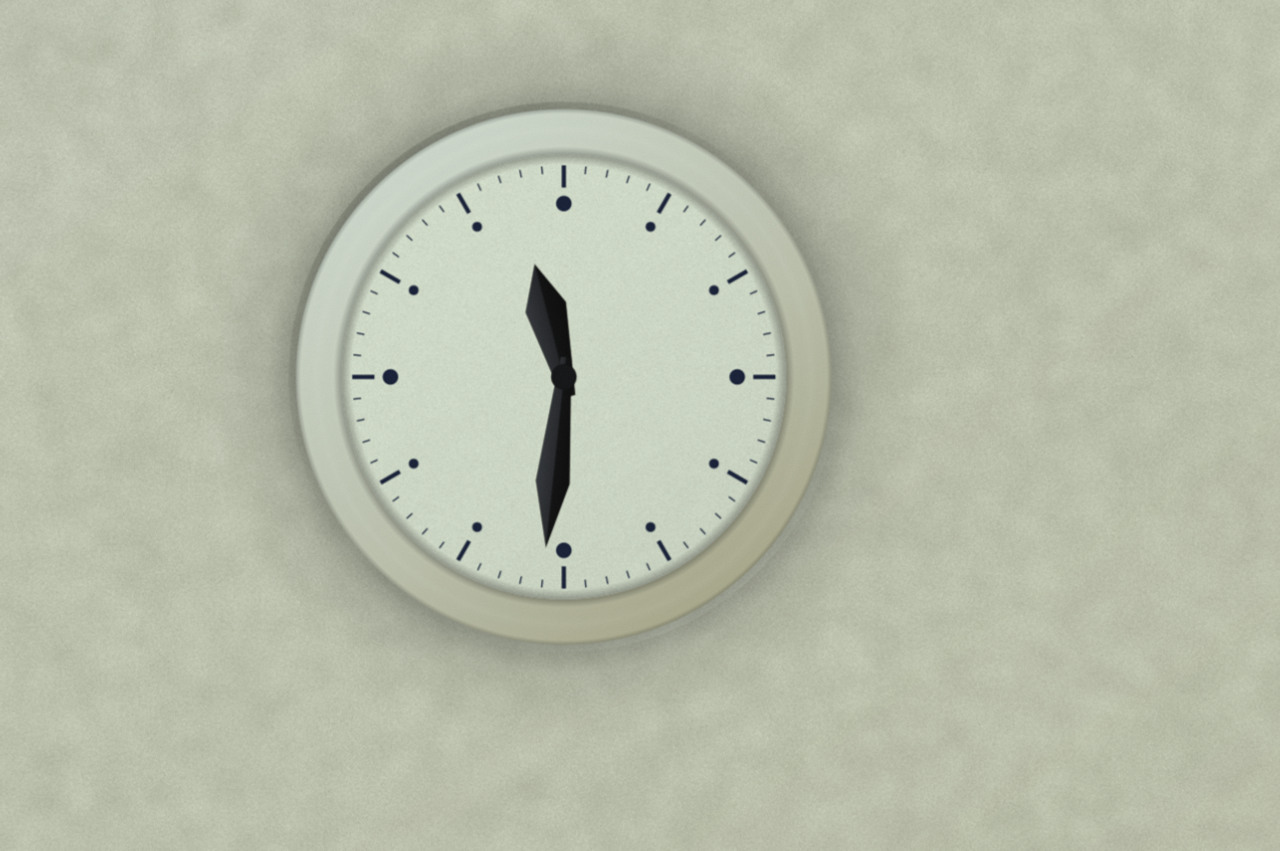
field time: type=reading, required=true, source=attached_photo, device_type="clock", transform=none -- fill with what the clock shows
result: 11:31
